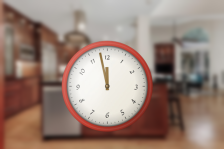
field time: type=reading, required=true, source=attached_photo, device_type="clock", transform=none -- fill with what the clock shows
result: 11:58
